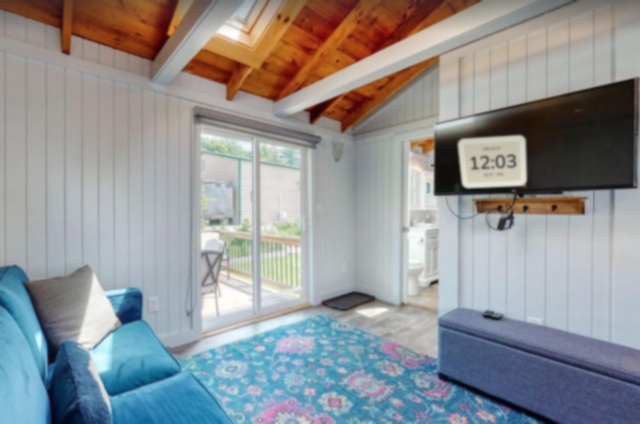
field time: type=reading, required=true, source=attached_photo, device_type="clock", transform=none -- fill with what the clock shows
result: 12:03
